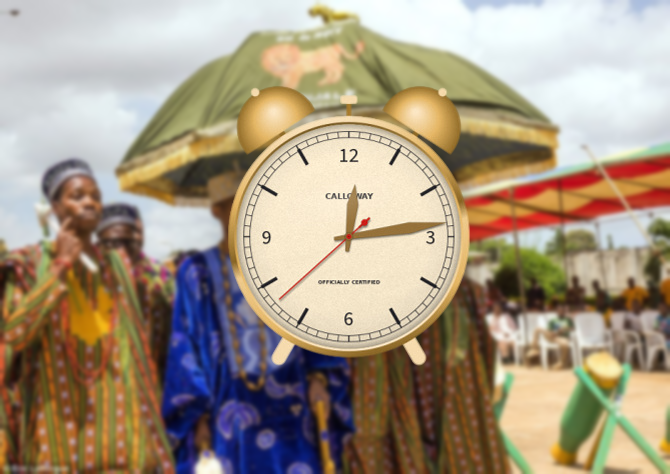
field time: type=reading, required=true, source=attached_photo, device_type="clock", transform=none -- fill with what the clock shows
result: 12:13:38
